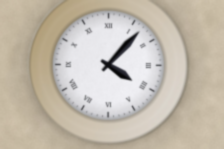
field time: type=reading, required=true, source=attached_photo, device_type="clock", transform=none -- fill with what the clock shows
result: 4:07
